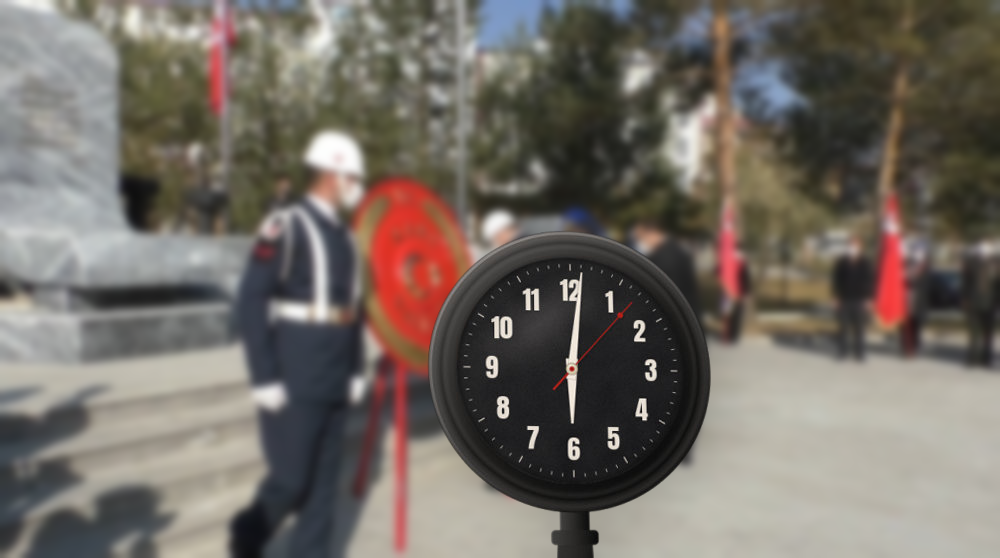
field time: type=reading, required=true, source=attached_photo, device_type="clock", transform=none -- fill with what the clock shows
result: 6:01:07
